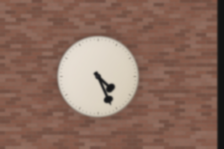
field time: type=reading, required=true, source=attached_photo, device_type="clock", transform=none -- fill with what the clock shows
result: 4:26
